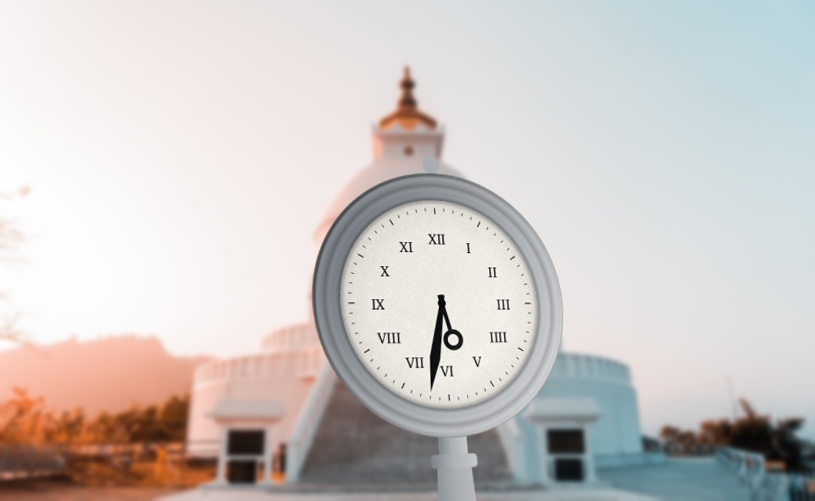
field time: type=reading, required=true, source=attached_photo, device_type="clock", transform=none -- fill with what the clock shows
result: 5:32
